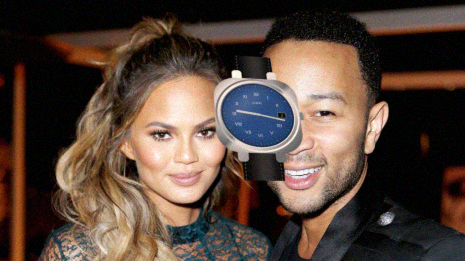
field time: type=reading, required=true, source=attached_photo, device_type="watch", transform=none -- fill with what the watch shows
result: 9:17
